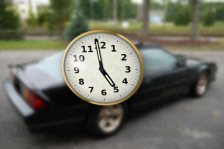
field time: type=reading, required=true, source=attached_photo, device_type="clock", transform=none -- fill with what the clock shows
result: 4:59
